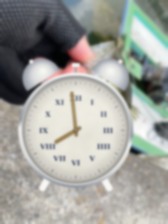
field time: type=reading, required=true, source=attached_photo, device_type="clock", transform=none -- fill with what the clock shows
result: 7:59
